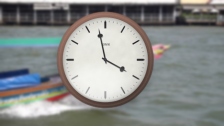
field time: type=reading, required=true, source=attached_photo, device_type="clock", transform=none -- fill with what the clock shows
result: 3:58
